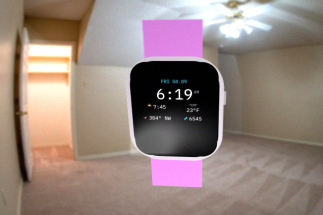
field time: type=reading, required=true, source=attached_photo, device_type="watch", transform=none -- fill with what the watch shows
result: 6:19
